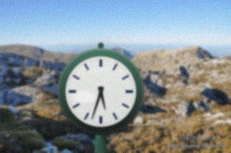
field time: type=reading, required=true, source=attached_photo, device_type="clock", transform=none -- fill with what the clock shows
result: 5:33
